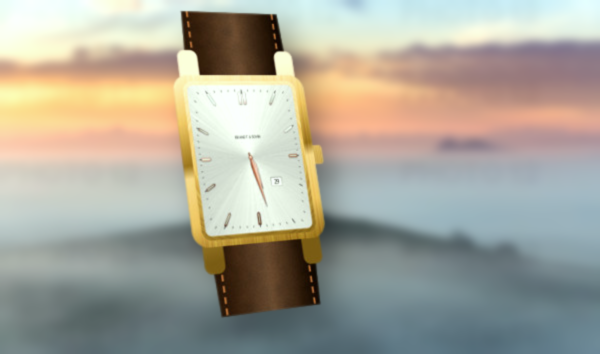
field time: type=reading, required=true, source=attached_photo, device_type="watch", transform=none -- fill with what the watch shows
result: 5:28
